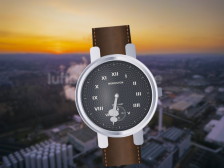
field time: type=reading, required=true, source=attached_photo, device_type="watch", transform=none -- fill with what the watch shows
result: 6:32
